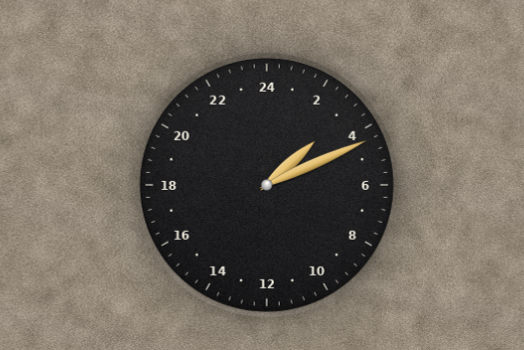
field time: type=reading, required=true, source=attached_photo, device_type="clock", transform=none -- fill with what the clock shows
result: 3:11
